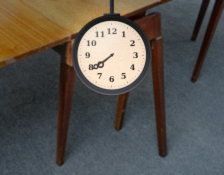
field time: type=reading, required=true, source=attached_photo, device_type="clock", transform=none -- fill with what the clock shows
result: 7:39
